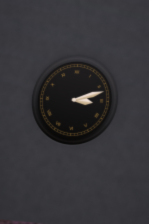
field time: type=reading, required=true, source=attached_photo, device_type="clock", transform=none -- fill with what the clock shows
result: 3:12
